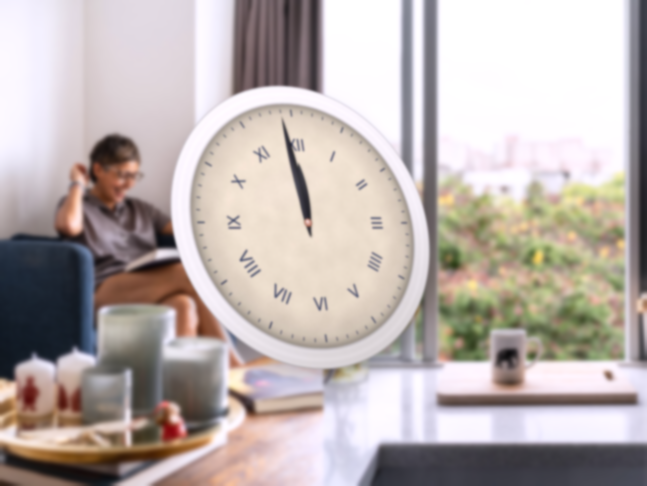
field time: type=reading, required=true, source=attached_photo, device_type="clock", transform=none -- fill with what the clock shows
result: 11:59
